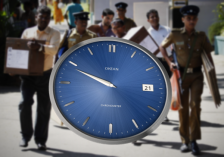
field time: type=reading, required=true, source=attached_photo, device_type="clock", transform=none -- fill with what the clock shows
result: 9:49
